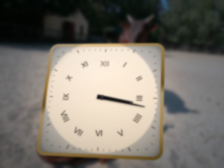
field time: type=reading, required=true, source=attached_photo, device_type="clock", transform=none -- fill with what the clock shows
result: 3:17
